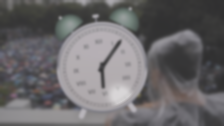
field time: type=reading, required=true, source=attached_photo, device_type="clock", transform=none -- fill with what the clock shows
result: 6:07
